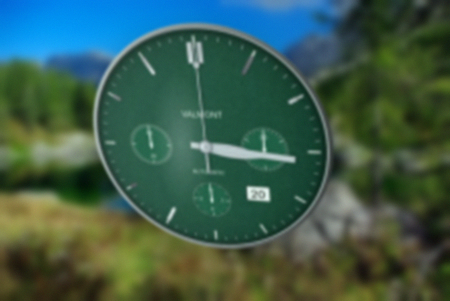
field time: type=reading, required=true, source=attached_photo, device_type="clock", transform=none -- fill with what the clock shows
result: 3:16
